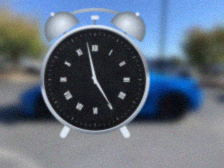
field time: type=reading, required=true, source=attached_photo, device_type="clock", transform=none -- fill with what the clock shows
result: 4:58
